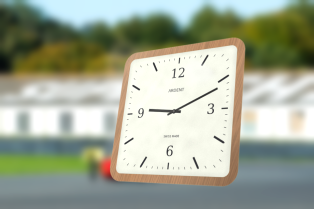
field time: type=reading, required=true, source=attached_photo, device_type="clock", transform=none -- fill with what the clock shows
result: 9:11
